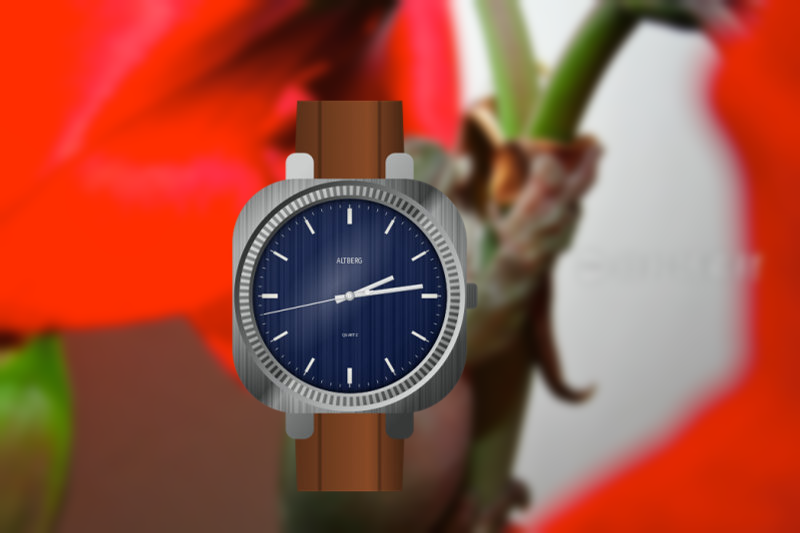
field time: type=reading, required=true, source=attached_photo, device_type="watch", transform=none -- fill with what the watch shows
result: 2:13:43
